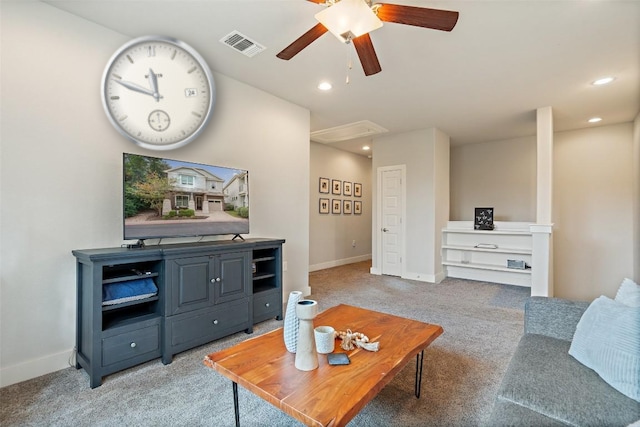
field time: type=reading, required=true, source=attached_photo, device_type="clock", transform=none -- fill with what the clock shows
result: 11:49
